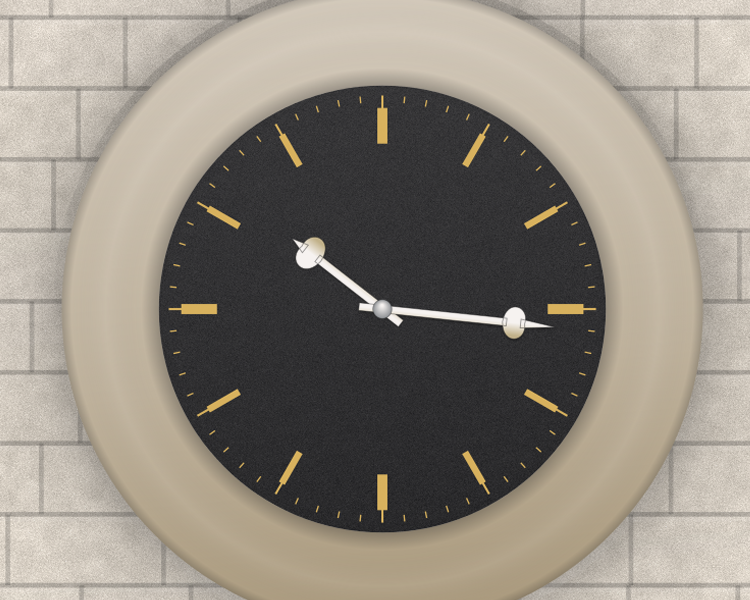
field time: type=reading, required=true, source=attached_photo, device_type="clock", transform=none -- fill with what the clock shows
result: 10:16
